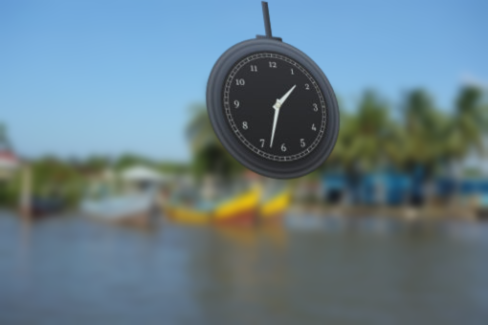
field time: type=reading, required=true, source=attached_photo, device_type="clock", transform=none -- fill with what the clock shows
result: 1:33
